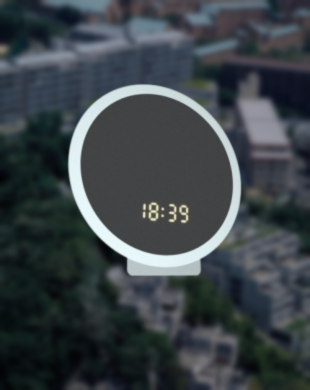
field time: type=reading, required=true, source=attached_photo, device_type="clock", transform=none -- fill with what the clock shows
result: 18:39
